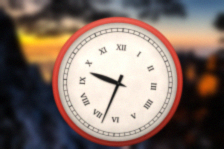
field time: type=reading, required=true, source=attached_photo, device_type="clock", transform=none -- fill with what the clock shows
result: 9:33
